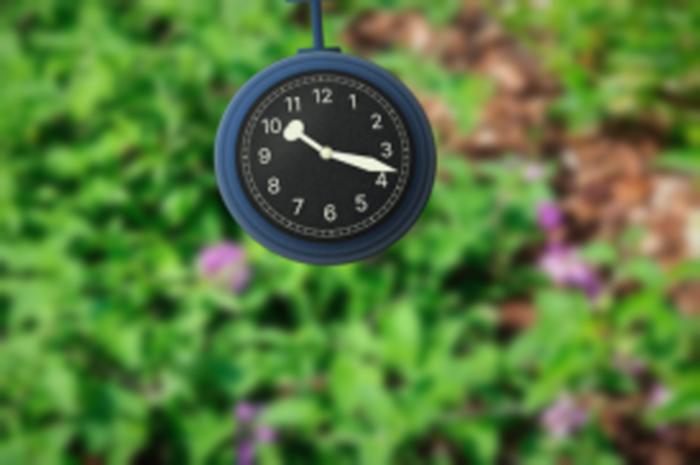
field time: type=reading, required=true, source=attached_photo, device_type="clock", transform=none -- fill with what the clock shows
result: 10:18
